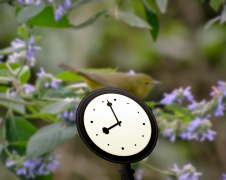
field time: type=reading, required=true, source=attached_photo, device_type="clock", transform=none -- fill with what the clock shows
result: 7:57
